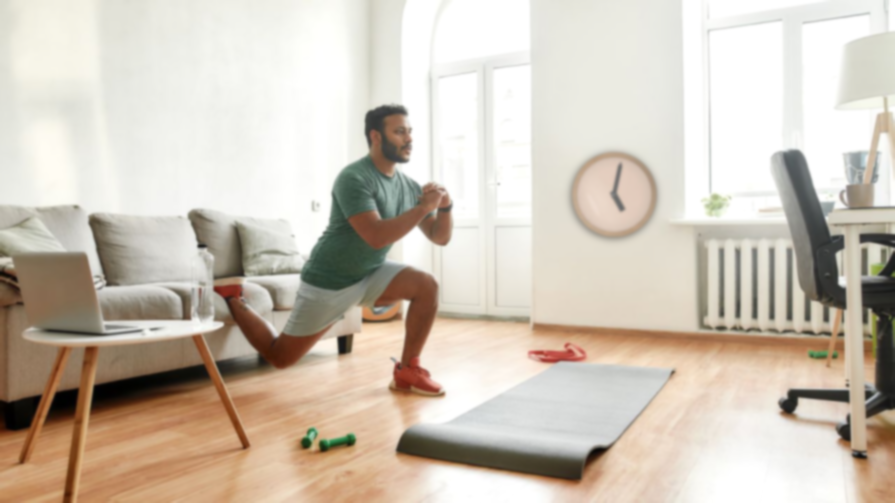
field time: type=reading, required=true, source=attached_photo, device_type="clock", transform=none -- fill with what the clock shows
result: 5:02
